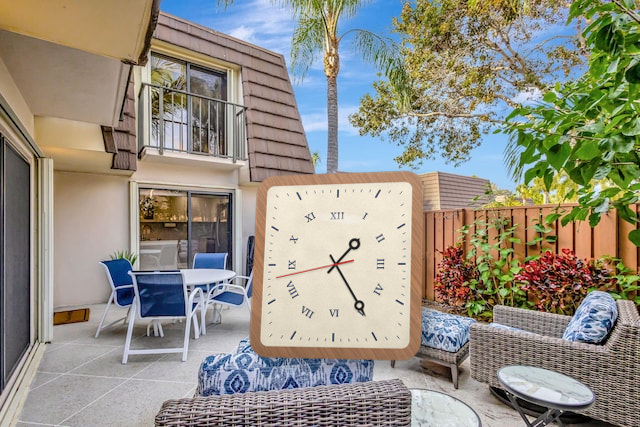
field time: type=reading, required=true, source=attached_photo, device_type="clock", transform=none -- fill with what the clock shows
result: 1:24:43
